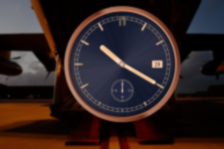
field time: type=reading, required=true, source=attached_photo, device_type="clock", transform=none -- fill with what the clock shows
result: 10:20
